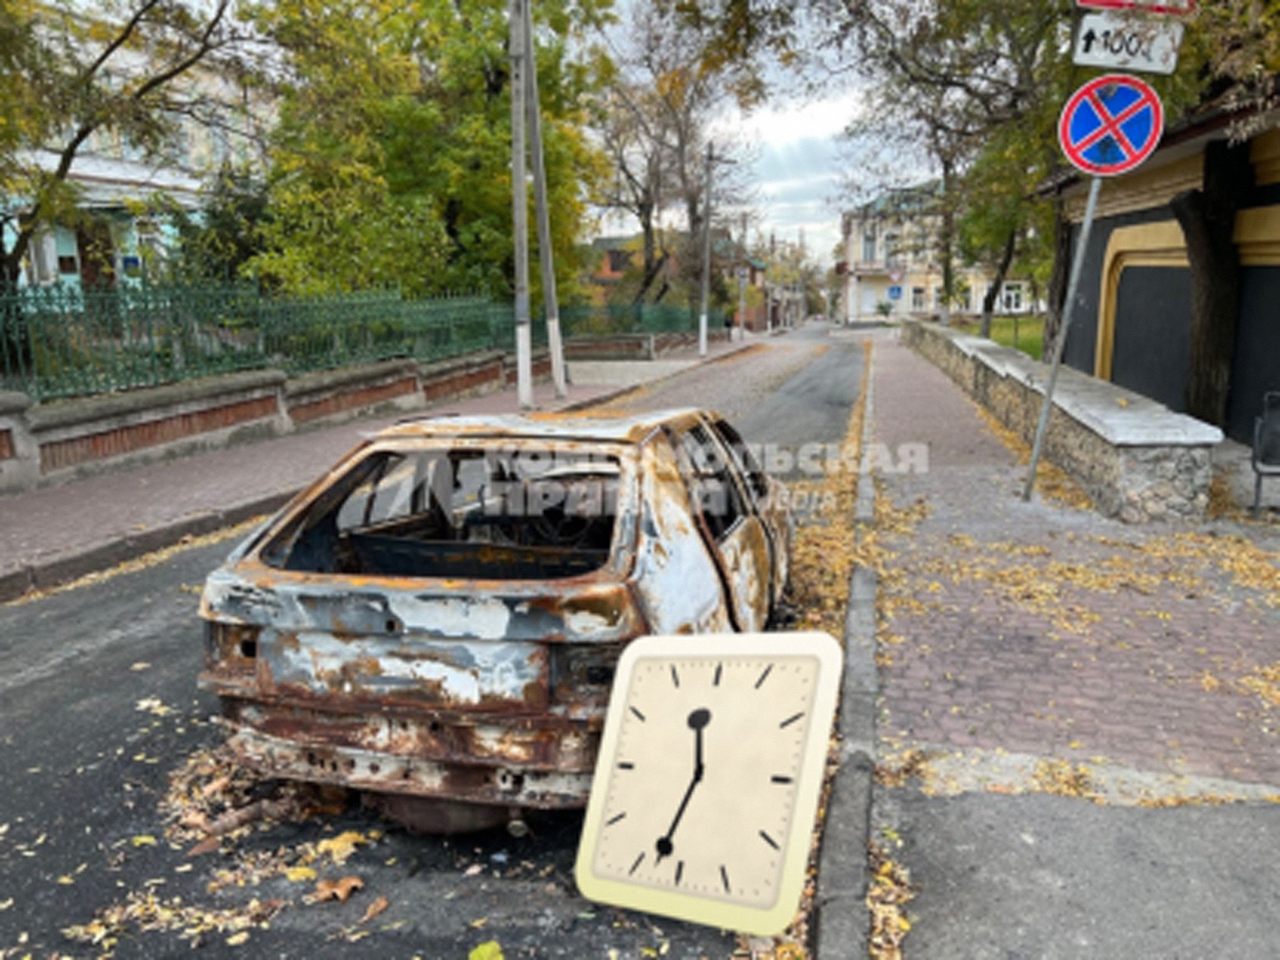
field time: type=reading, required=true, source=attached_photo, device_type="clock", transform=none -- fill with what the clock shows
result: 11:33
